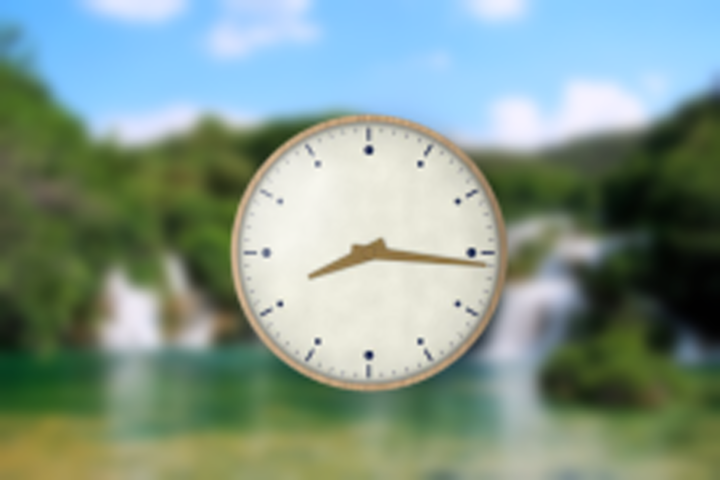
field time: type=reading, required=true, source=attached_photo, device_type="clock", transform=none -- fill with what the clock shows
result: 8:16
